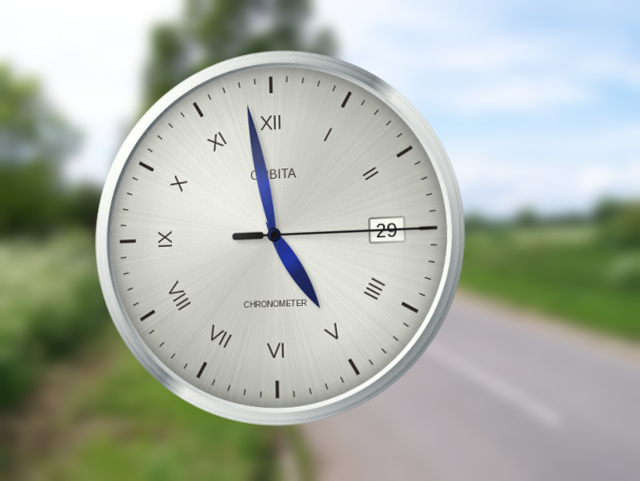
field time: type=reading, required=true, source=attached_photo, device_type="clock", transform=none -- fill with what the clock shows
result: 4:58:15
